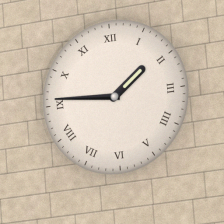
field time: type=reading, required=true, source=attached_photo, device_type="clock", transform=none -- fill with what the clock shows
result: 1:46
